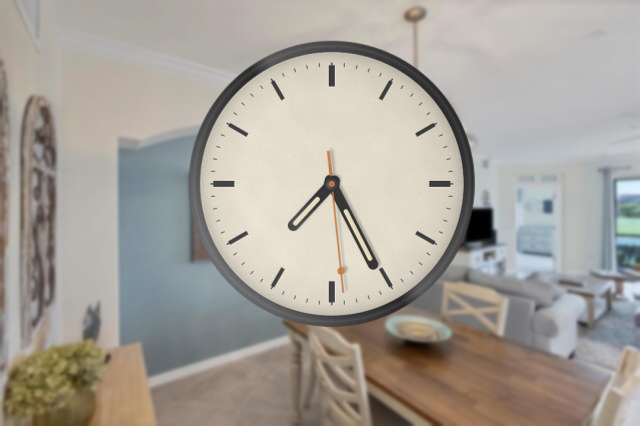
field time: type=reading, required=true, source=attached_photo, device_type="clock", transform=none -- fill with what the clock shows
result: 7:25:29
